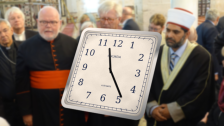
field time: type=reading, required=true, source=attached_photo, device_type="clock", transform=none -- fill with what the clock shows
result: 11:24
